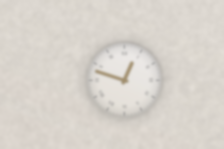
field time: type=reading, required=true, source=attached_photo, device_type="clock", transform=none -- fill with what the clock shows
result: 12:48
